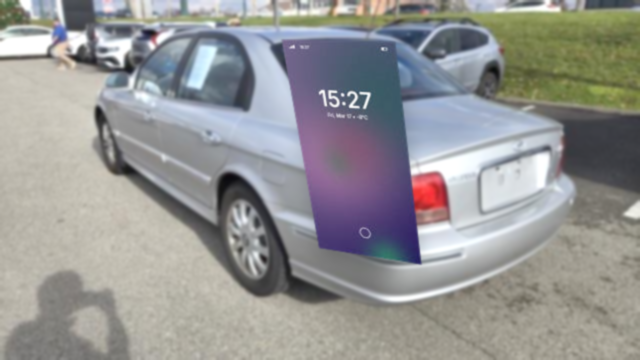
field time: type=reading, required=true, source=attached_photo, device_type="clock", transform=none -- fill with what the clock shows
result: 15:27
